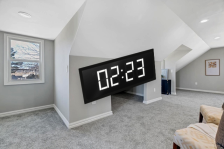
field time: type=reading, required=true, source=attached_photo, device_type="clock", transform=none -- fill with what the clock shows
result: 2:23
